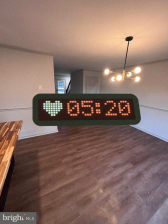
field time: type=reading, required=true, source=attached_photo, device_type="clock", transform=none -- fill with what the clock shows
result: 5:20
